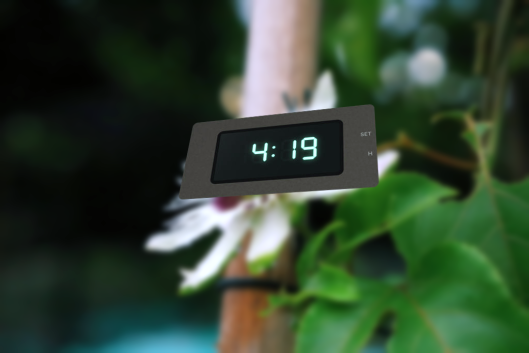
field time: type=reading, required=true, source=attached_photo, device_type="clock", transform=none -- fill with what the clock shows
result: 4:19
